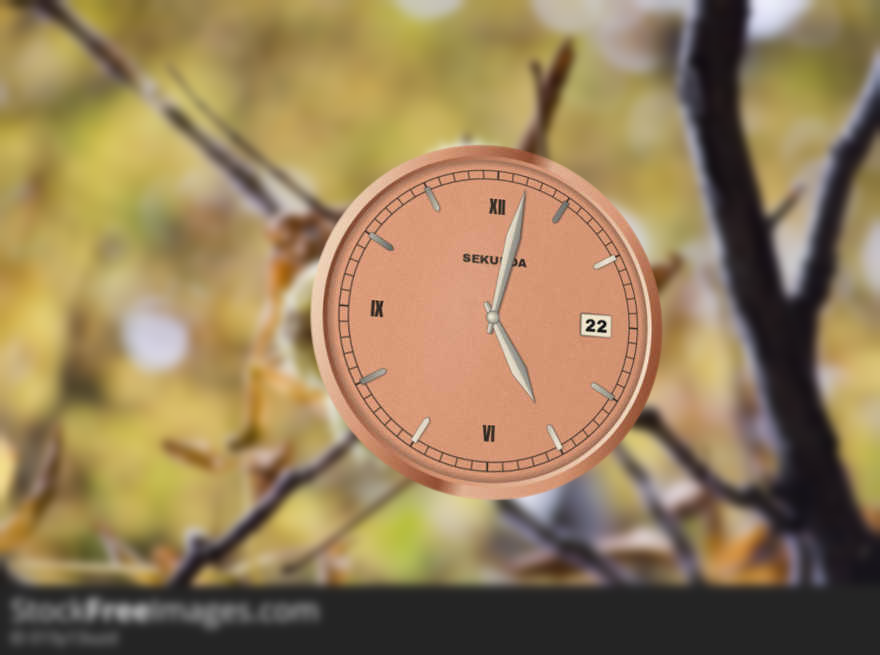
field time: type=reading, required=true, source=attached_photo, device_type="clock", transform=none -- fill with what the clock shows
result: 5:02
